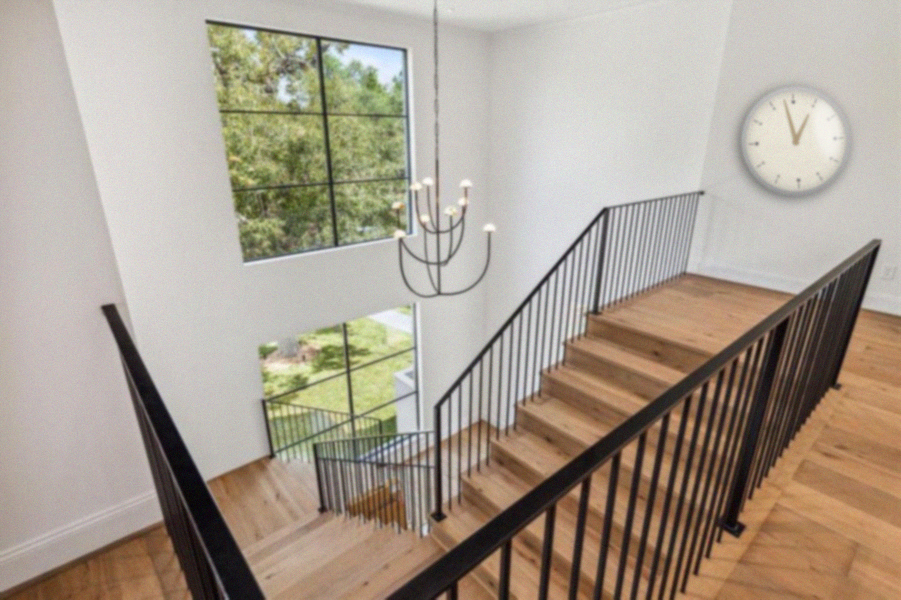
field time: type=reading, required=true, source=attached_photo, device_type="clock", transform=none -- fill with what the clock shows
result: 12:58
